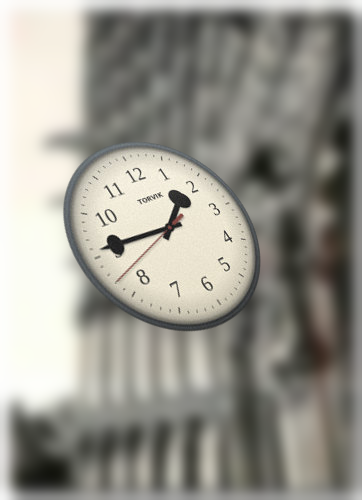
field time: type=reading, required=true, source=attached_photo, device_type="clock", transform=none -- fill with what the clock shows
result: 1:45:42
